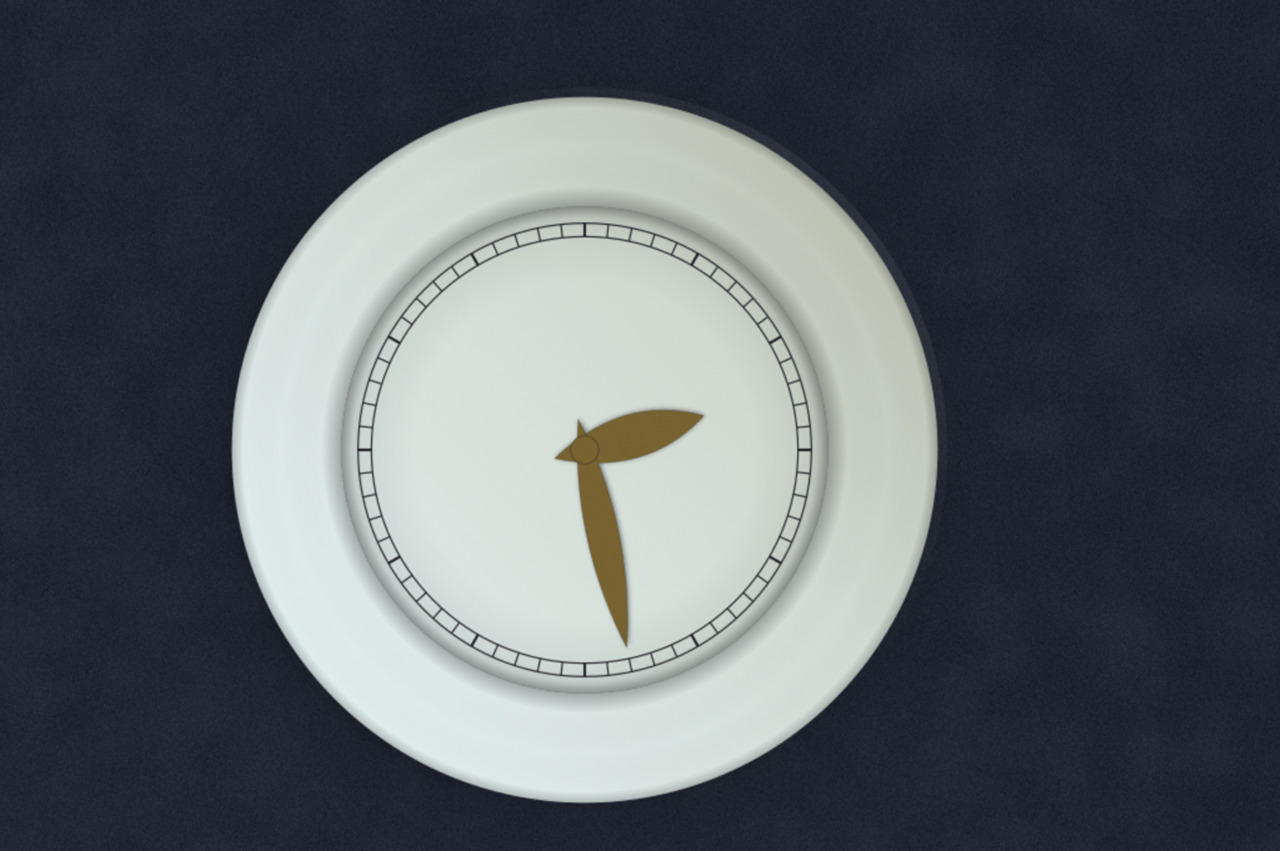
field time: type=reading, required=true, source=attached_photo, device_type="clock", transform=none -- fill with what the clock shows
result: 2:28
